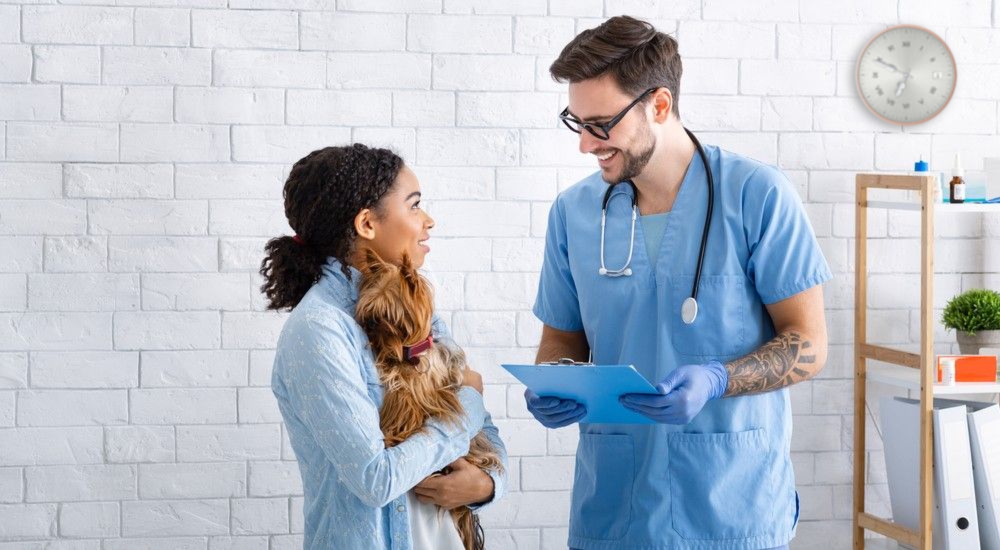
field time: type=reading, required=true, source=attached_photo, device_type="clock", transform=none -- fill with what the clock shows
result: 6:49
